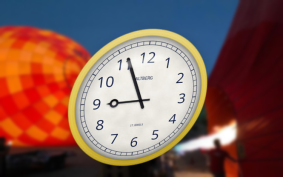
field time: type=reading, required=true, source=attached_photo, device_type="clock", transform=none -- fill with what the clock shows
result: 8:56
